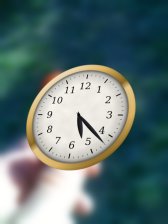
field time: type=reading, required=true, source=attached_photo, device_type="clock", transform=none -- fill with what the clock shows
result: 5:22
